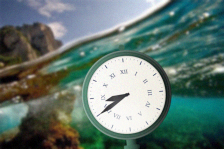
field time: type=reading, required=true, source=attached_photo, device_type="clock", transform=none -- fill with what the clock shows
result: 8:40
